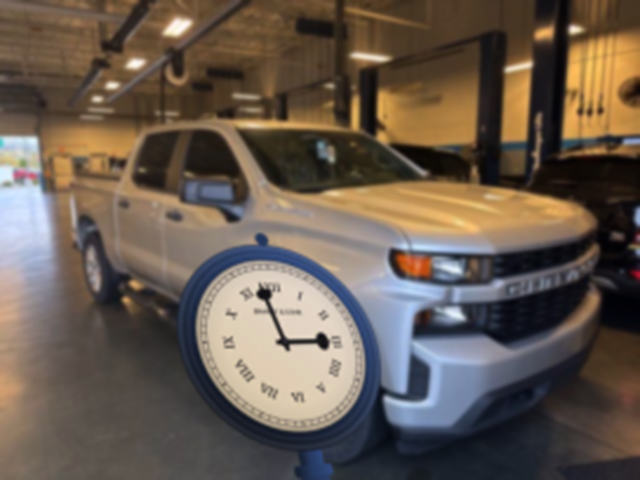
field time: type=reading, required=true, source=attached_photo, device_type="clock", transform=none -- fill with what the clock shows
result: 2:58
